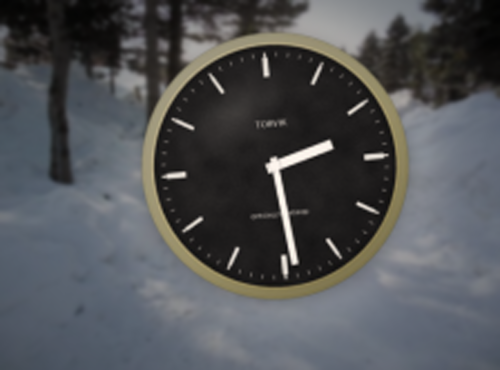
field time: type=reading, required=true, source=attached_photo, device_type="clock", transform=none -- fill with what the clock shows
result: 2:29
